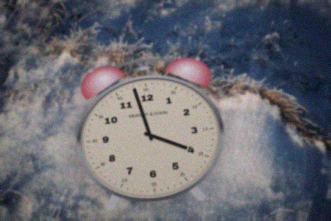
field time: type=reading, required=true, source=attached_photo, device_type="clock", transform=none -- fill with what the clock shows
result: 3:58
